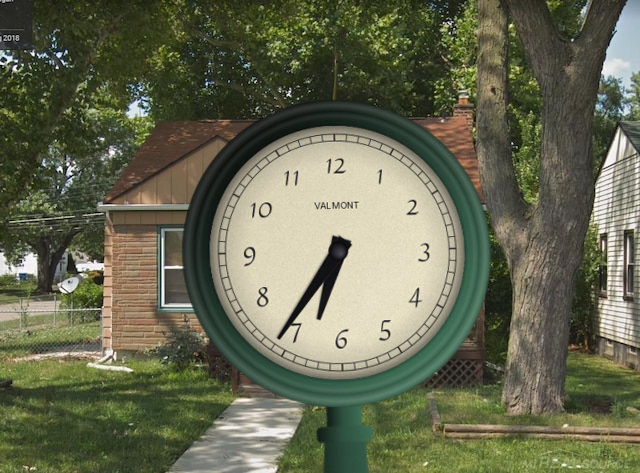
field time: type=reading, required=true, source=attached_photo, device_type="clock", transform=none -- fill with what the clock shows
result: 6:36
